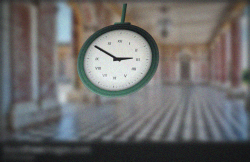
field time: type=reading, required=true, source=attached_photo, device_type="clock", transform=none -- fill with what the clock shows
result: 2:50
